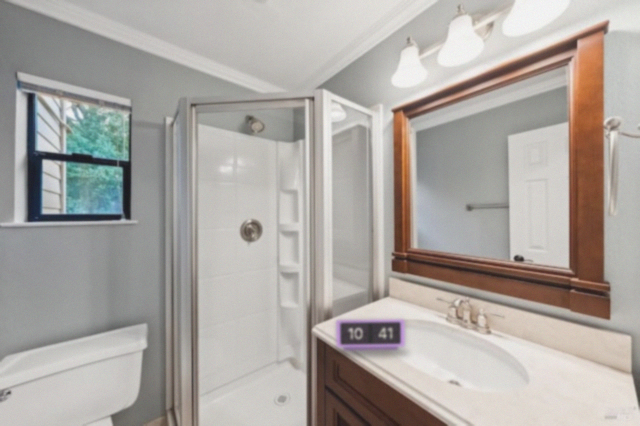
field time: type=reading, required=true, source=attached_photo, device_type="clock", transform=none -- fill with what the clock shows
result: 10:41
